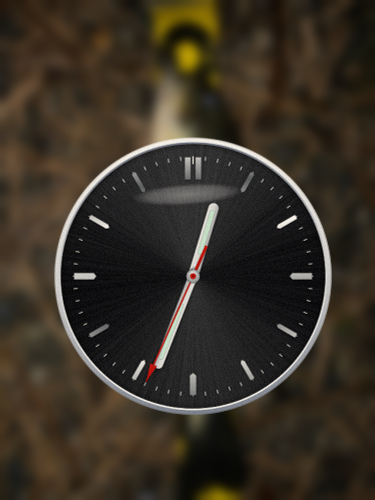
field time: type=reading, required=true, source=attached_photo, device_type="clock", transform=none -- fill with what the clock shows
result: 12:33:34
